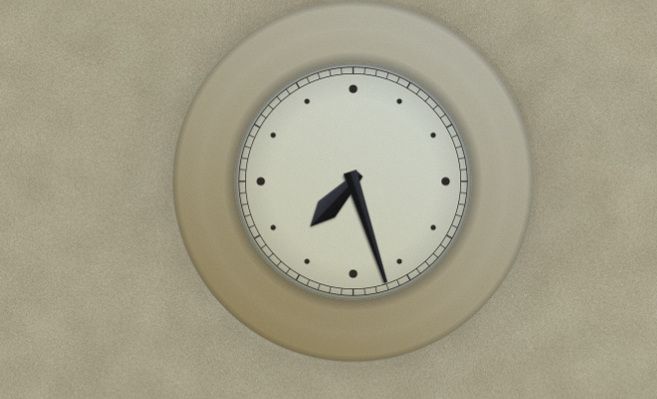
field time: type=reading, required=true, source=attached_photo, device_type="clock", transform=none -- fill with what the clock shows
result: 7:27
